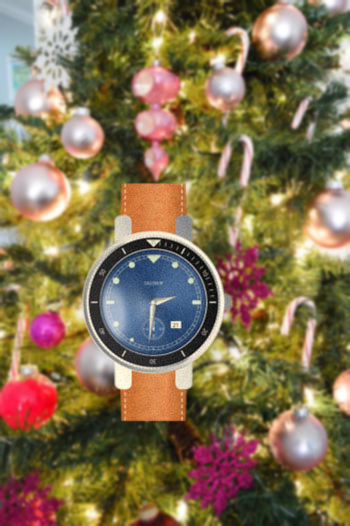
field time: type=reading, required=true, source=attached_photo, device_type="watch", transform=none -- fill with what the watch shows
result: 2:31
